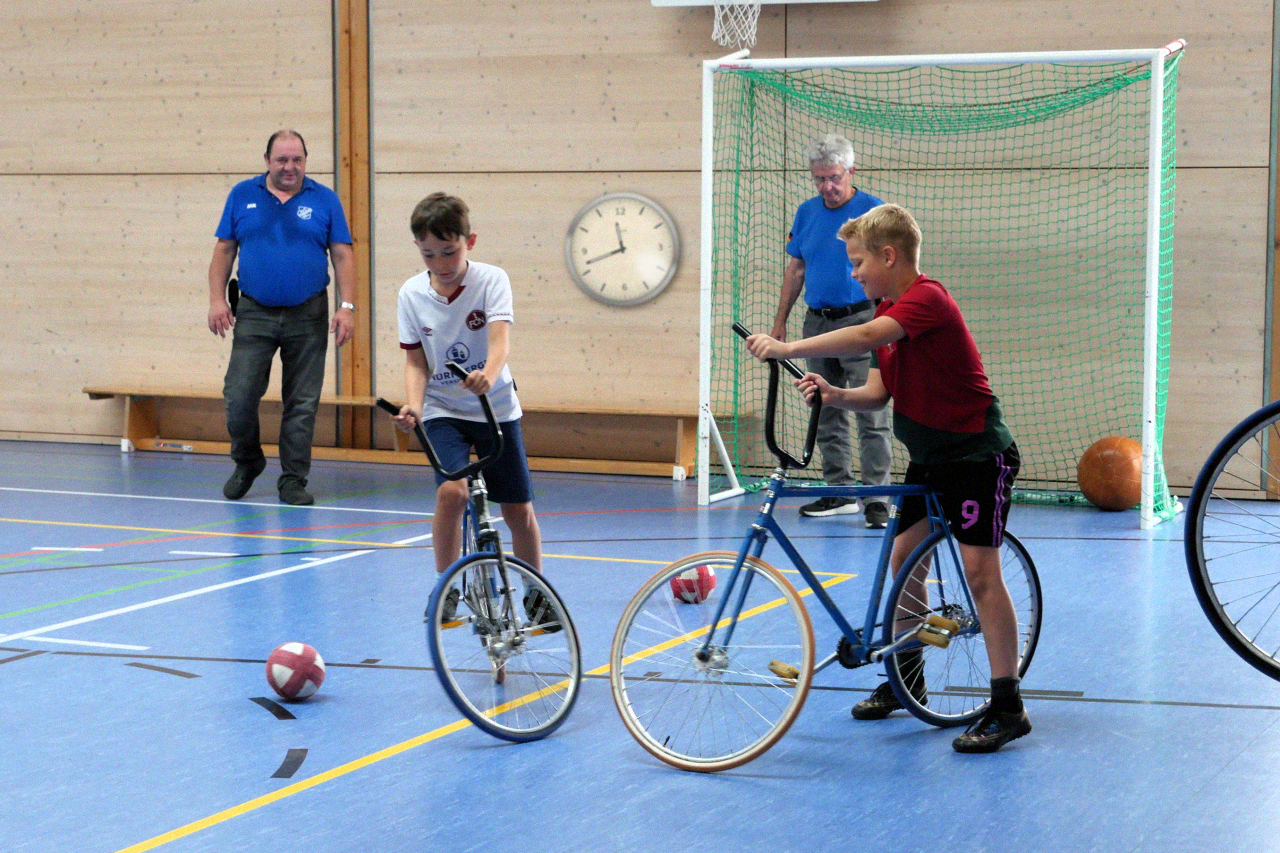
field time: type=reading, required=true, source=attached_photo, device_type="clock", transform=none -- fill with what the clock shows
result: 11:42
